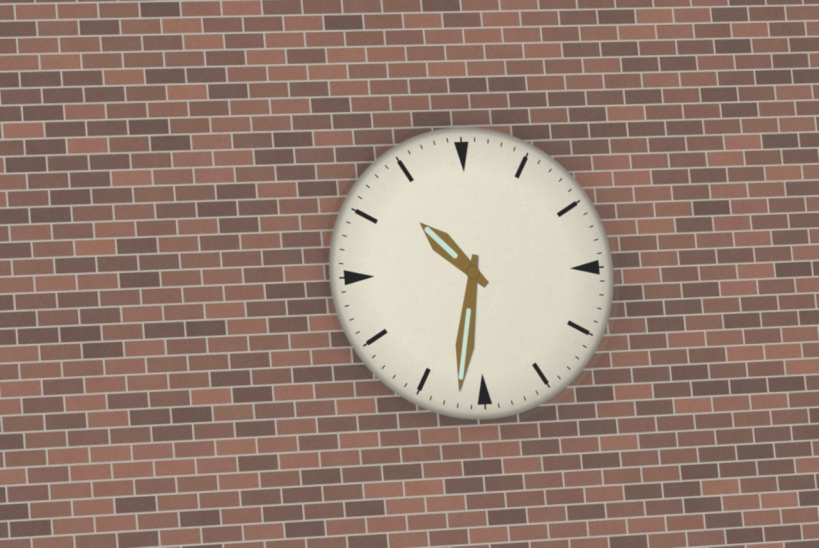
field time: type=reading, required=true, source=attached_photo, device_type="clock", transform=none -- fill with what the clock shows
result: 10:32
